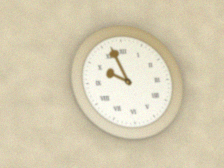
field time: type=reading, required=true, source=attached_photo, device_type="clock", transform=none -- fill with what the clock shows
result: 9:57
